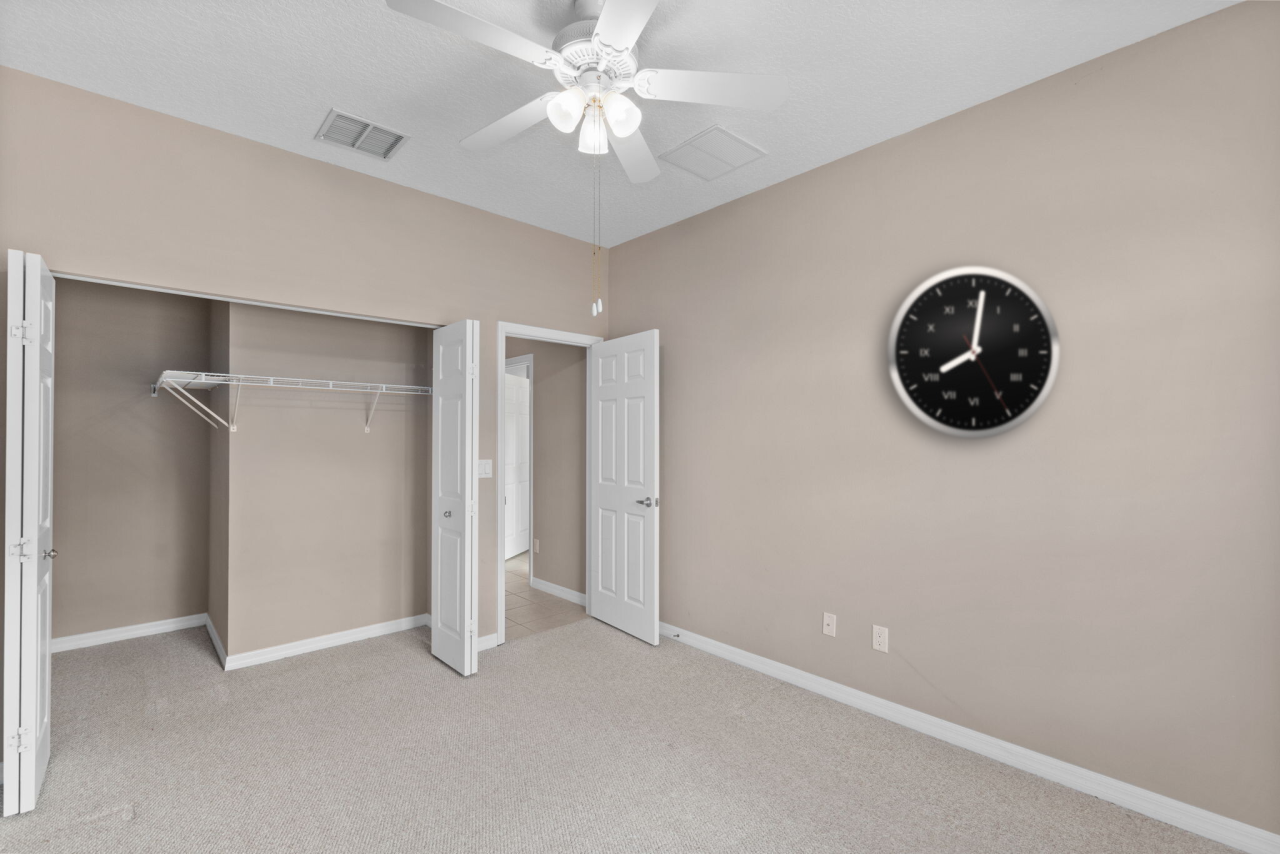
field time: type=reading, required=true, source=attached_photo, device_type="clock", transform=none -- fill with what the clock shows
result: 8:01:25
